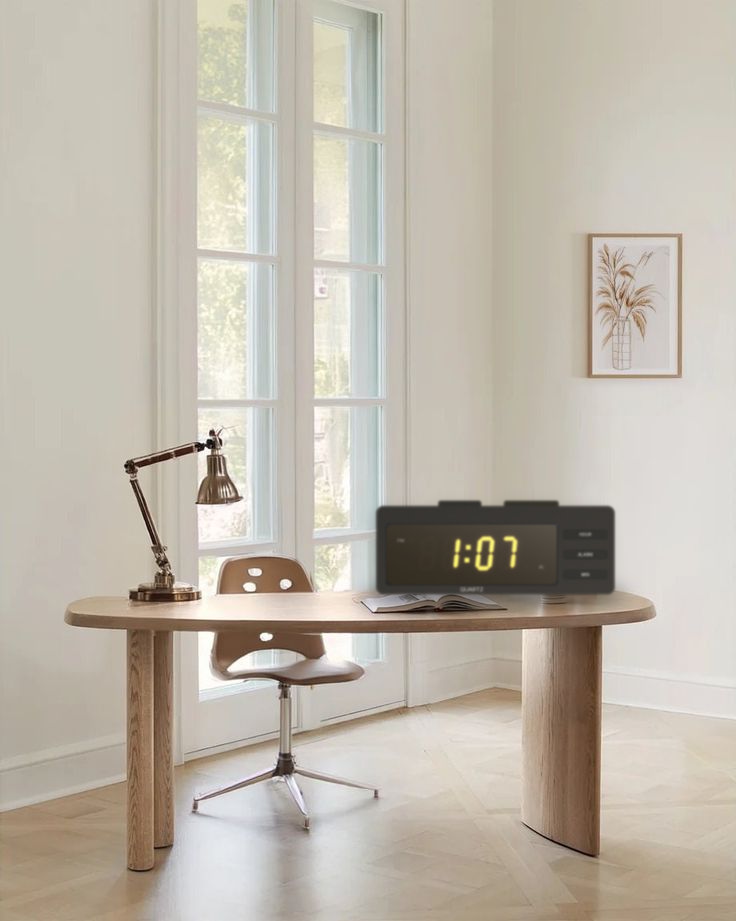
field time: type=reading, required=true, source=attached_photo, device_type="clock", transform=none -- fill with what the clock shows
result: 1:07
